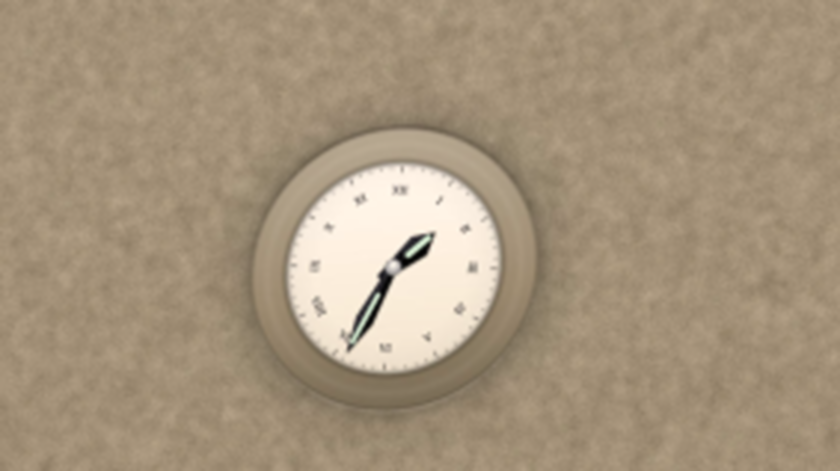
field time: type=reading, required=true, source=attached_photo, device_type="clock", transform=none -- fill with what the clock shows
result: 1:34
